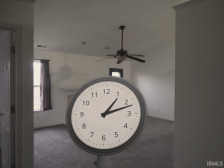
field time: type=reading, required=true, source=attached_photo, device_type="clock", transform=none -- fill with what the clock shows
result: 1:12
